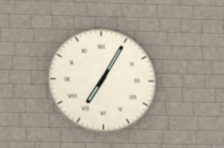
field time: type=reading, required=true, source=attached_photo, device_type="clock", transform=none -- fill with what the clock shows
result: 7:05
